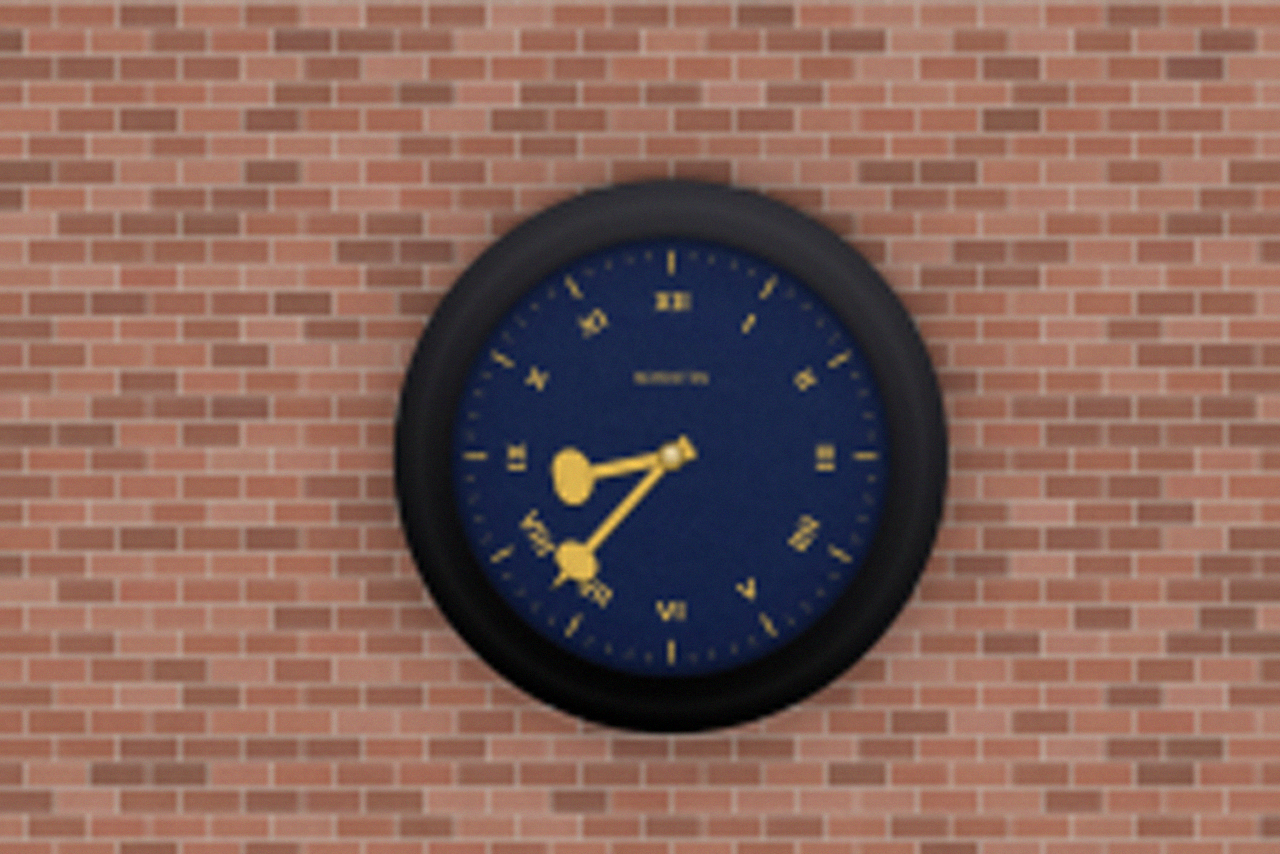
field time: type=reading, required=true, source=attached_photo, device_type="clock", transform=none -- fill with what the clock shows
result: 8:37
